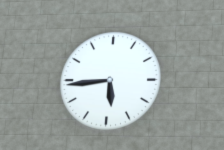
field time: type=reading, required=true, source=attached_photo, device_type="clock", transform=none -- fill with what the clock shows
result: 5:44
